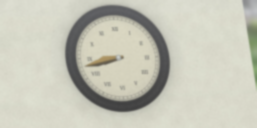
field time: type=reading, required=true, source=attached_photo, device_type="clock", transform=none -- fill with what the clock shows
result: 8:43
